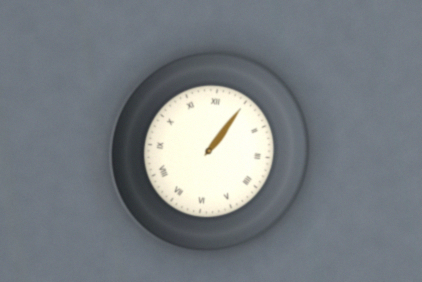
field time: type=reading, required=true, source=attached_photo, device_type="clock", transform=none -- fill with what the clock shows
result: 1:05
